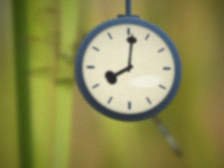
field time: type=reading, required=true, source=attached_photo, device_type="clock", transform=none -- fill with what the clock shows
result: 8:01
